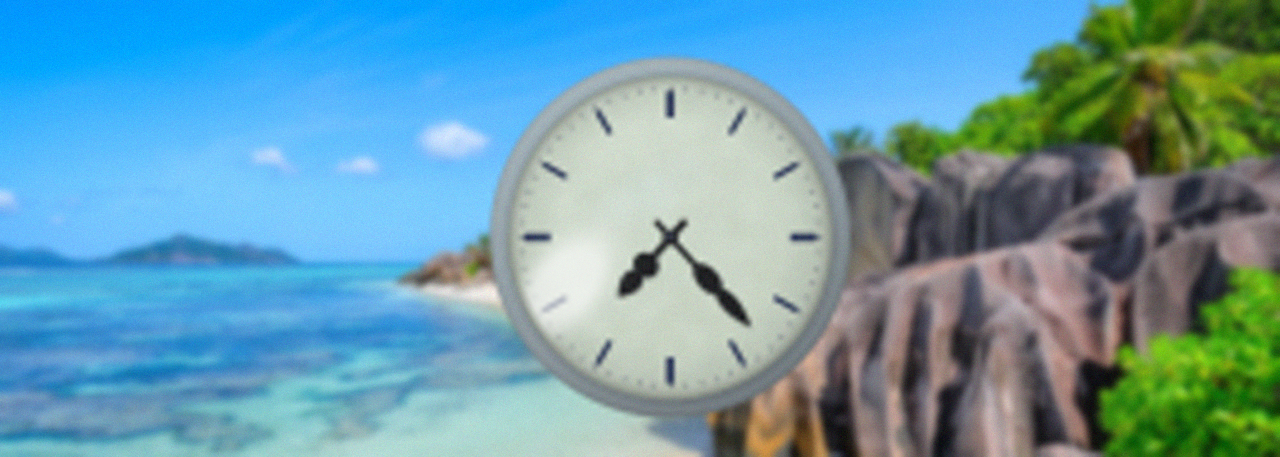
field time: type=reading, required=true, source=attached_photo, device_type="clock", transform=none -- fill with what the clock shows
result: 7:23
